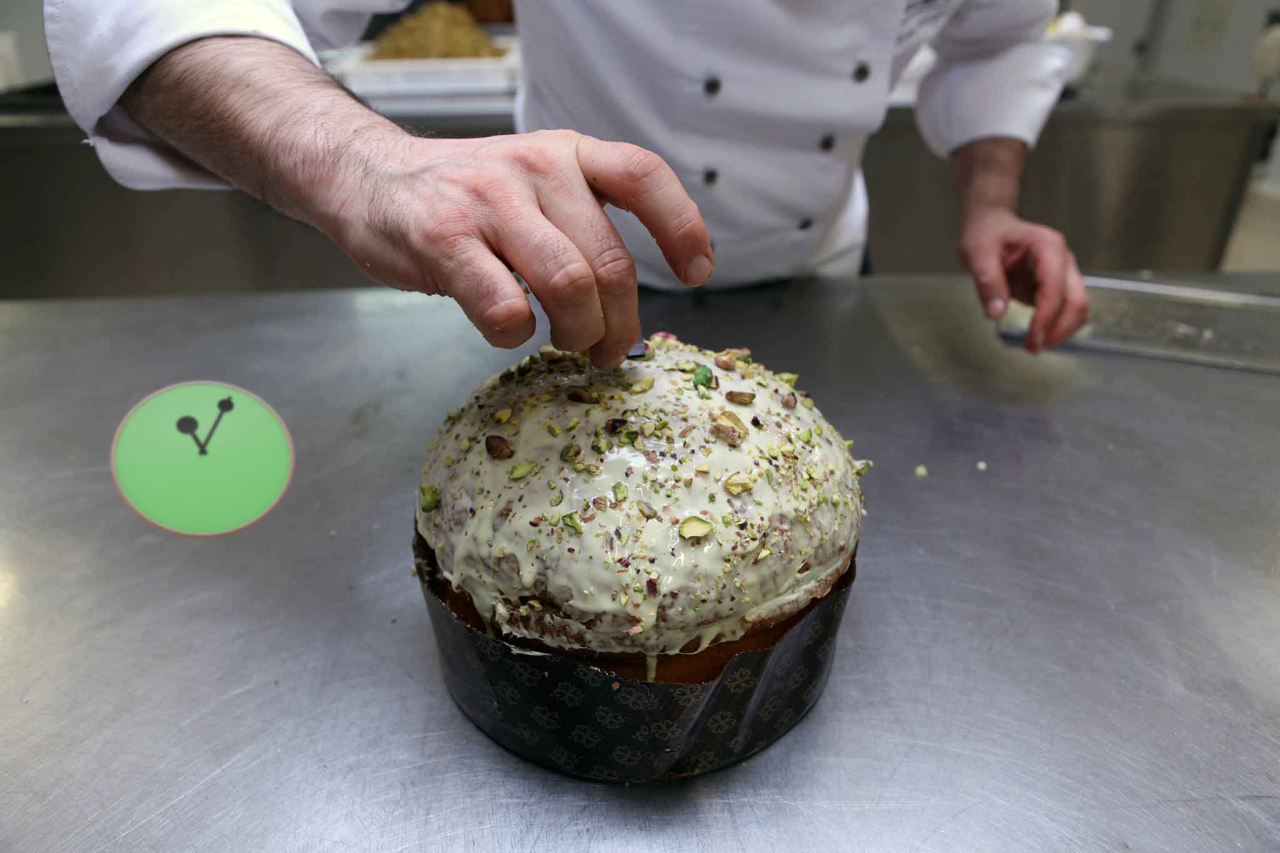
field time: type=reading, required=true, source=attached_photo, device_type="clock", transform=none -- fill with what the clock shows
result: 11:04
